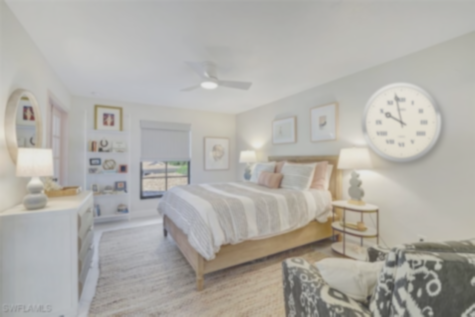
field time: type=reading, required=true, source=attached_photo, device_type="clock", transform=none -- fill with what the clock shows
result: 9:58
